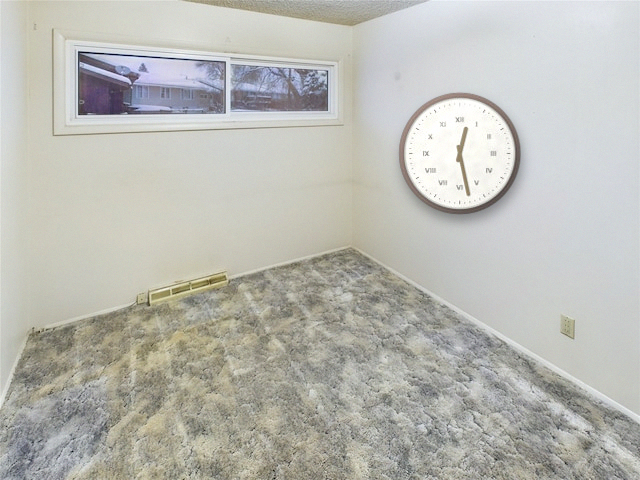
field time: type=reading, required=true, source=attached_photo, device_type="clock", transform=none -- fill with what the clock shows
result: 12:28
